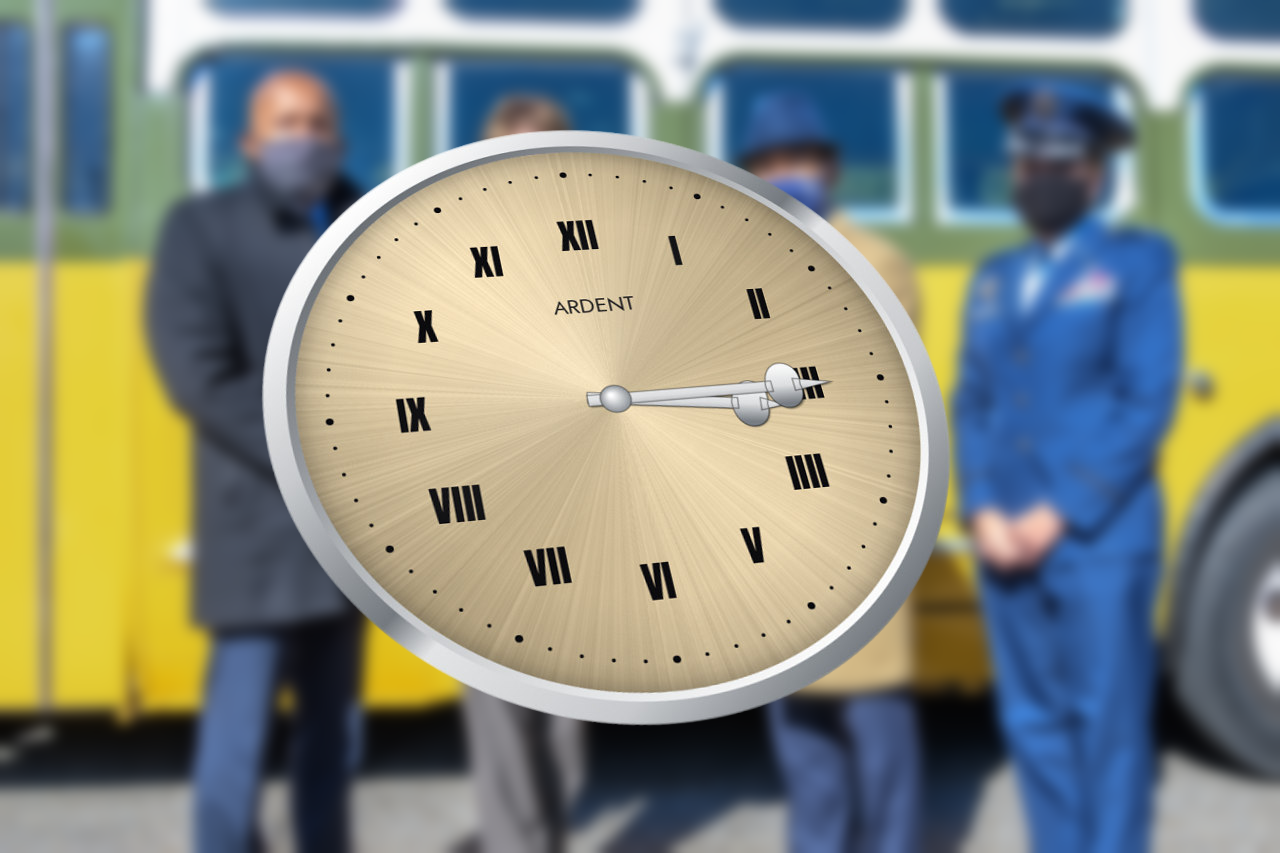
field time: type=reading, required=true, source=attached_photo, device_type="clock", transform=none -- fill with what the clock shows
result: 3:15
